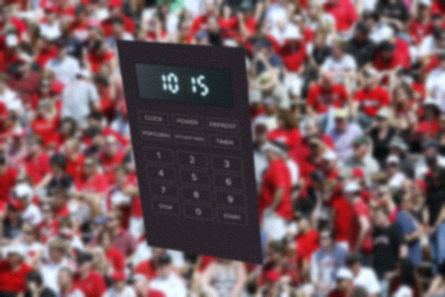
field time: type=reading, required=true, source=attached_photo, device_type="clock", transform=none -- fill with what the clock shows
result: 10:15
